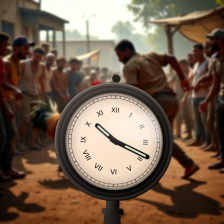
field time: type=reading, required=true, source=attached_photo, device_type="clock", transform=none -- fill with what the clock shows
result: 10:19
